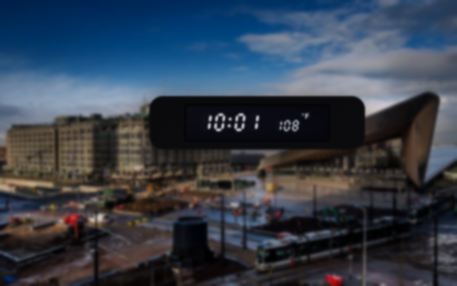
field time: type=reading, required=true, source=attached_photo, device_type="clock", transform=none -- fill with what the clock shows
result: 10:01
